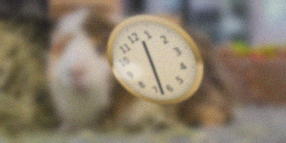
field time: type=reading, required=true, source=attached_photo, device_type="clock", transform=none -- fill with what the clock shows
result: 12:33
